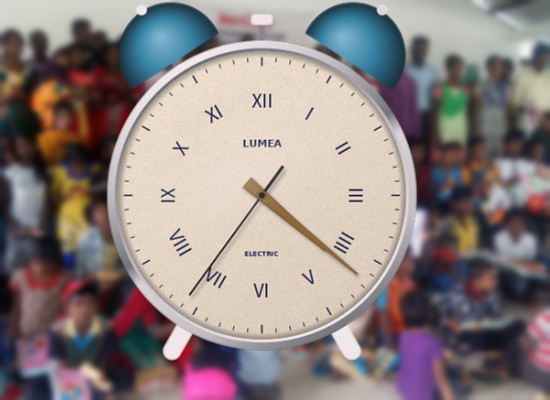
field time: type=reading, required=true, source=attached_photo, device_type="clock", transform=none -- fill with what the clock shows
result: 4:21:36
